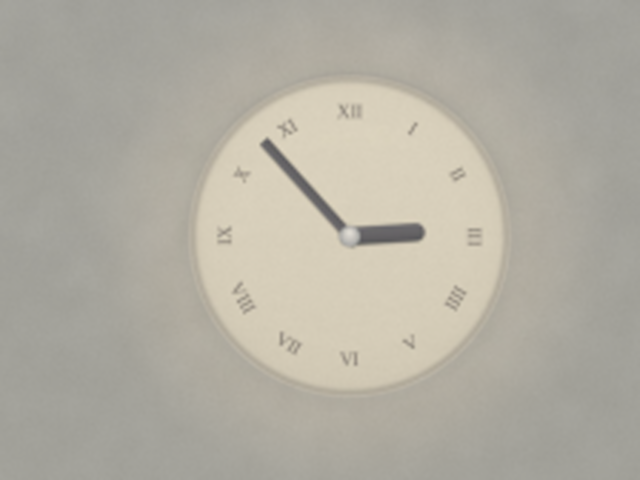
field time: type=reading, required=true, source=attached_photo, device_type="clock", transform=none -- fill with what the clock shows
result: 2:53
